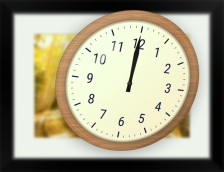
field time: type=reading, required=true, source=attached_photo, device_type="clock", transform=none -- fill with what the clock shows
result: 12:00
